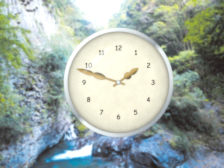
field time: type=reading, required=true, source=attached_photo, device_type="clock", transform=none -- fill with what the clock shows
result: 1:48
